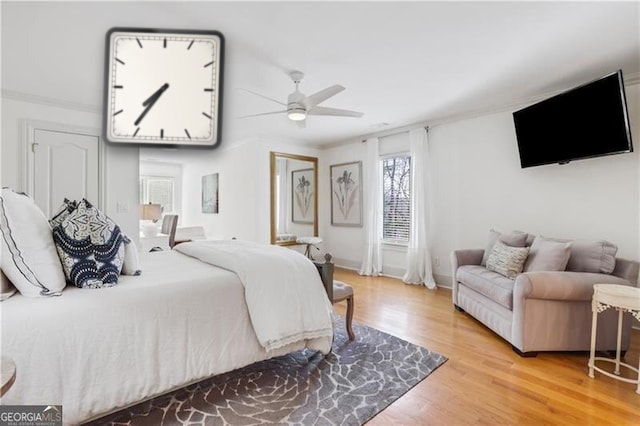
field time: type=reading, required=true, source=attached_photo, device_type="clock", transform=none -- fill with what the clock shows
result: 7:36
